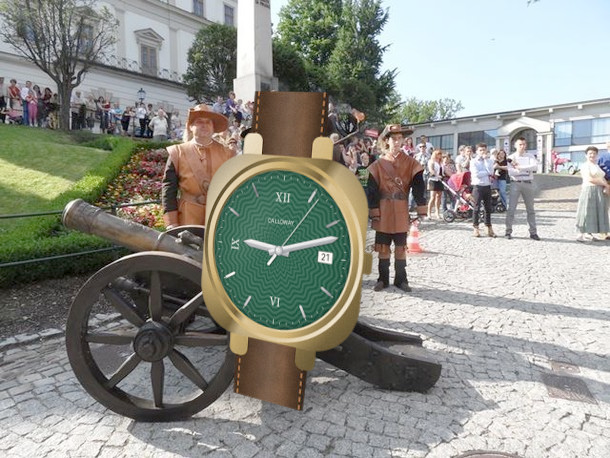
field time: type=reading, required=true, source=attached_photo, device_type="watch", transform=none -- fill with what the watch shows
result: 9:12:06
